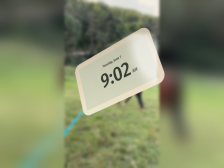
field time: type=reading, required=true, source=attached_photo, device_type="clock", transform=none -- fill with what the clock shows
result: 9:02
